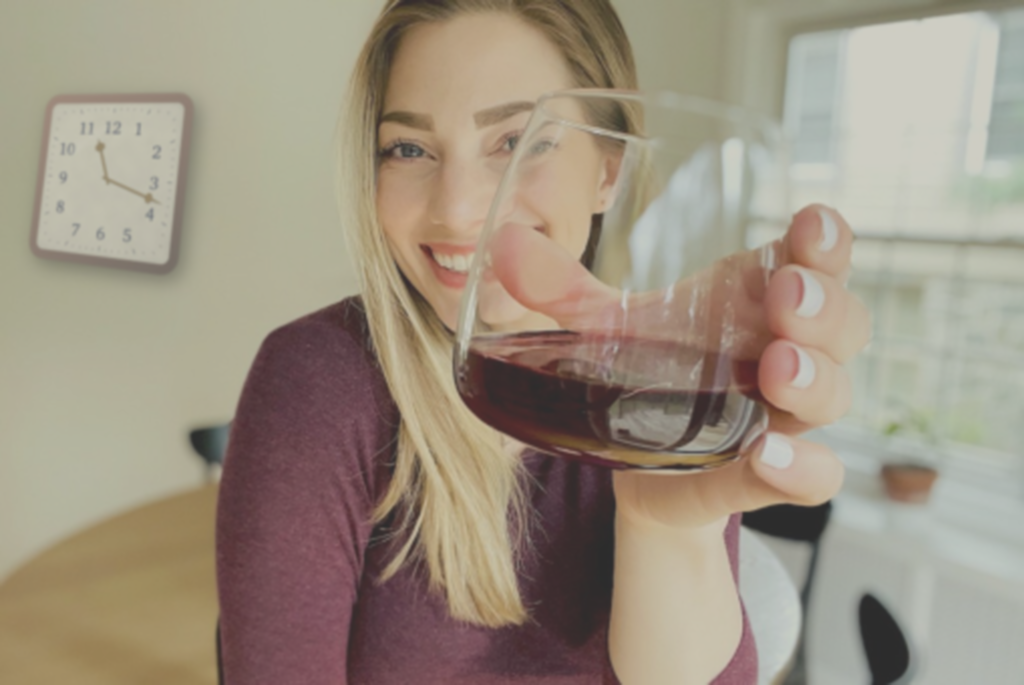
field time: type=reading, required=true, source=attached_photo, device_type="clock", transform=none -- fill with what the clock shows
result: 11:18
